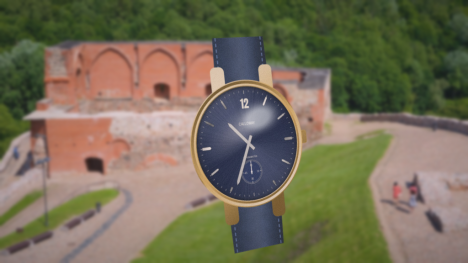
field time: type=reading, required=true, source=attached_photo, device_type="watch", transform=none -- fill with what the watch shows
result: 10:34
